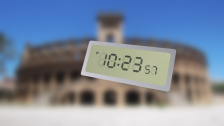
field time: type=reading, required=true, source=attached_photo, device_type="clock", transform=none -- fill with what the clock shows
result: 10:23:57
